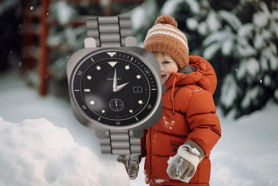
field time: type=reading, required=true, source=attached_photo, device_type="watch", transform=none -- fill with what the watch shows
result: 2:01
